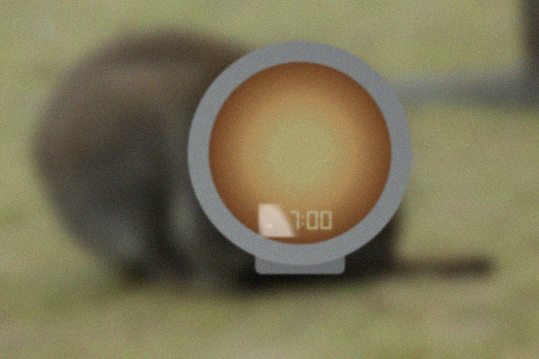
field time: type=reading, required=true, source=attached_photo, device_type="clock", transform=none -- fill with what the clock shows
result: 7:00
